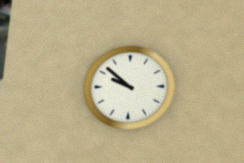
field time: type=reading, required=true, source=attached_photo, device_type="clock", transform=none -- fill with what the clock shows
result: 9:52
